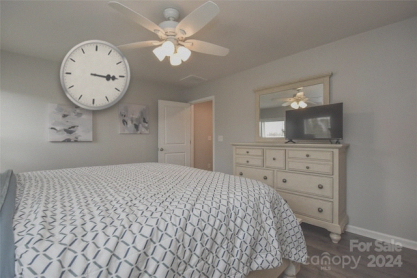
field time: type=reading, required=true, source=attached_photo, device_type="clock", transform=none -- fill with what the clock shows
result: 3:16
